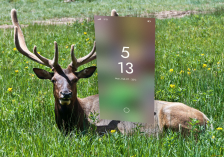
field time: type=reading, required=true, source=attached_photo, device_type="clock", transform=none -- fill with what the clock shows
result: 5:13
